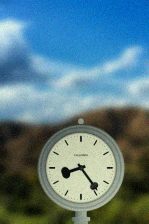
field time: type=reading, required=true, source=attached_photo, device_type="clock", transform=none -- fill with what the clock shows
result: 8:24
